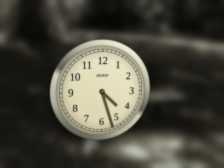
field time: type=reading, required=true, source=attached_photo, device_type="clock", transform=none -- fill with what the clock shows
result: 4:27
